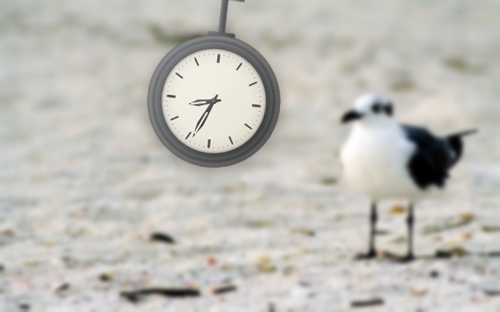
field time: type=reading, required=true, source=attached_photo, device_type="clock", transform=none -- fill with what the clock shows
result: 8:34
